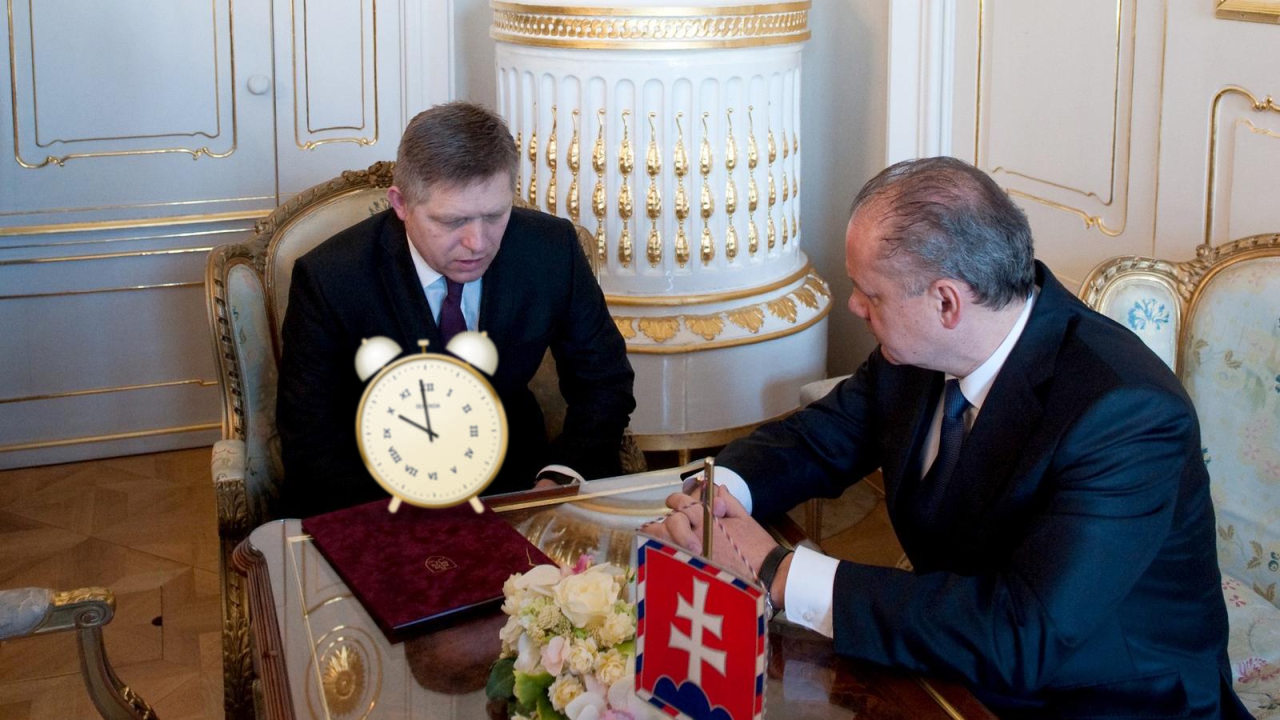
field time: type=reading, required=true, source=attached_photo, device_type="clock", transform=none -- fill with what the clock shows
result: 9:59
